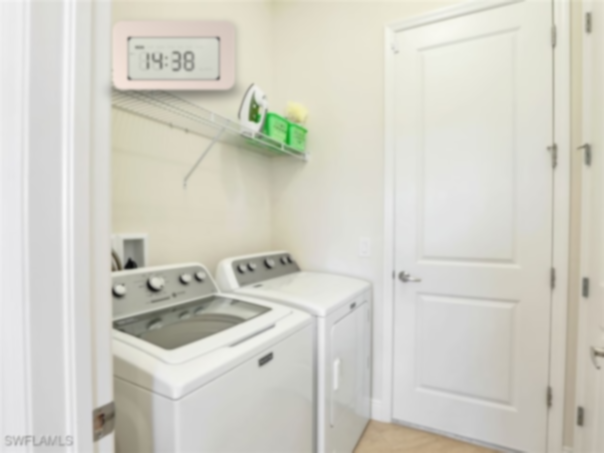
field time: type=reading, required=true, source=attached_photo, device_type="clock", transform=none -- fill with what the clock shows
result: 14:38
